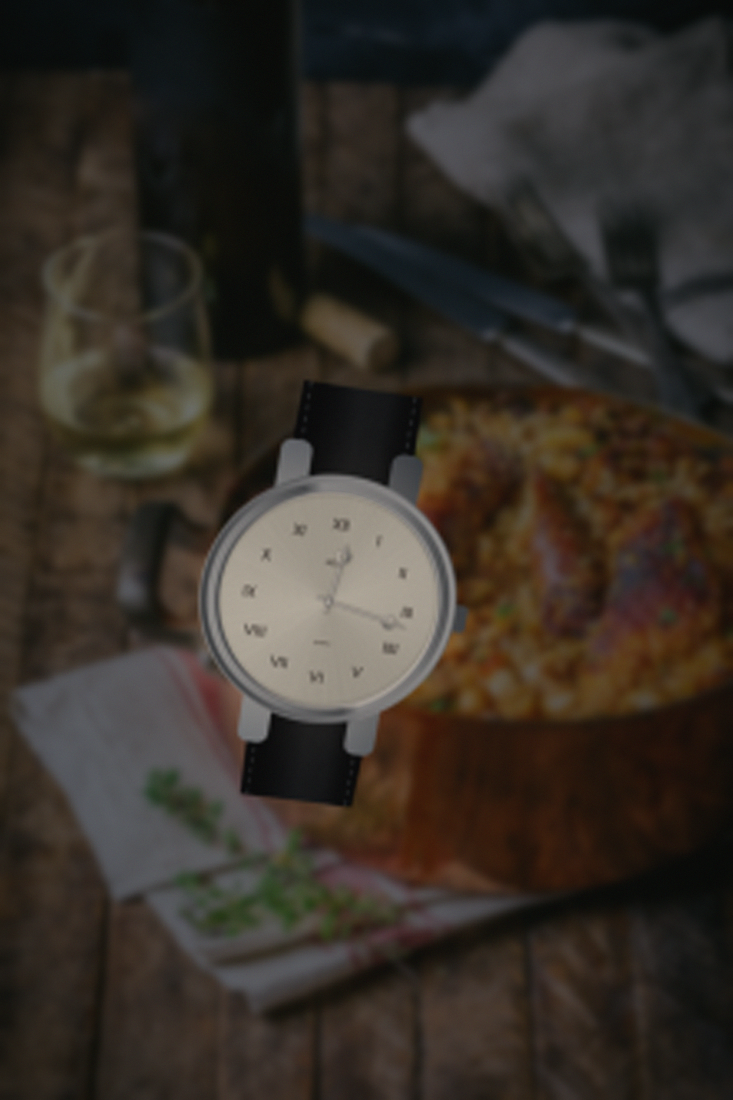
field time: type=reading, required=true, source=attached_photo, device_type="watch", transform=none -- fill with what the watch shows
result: 12:17
